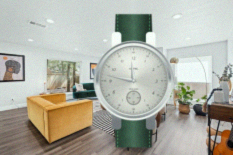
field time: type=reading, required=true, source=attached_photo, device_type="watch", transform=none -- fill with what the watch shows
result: 11:47
